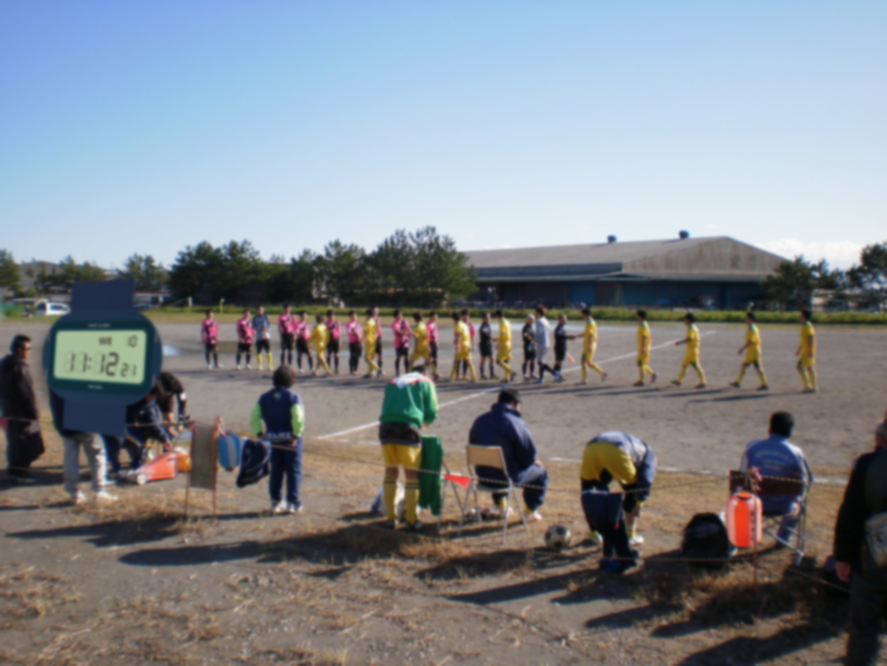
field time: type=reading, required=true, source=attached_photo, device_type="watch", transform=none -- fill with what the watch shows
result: 11:12
